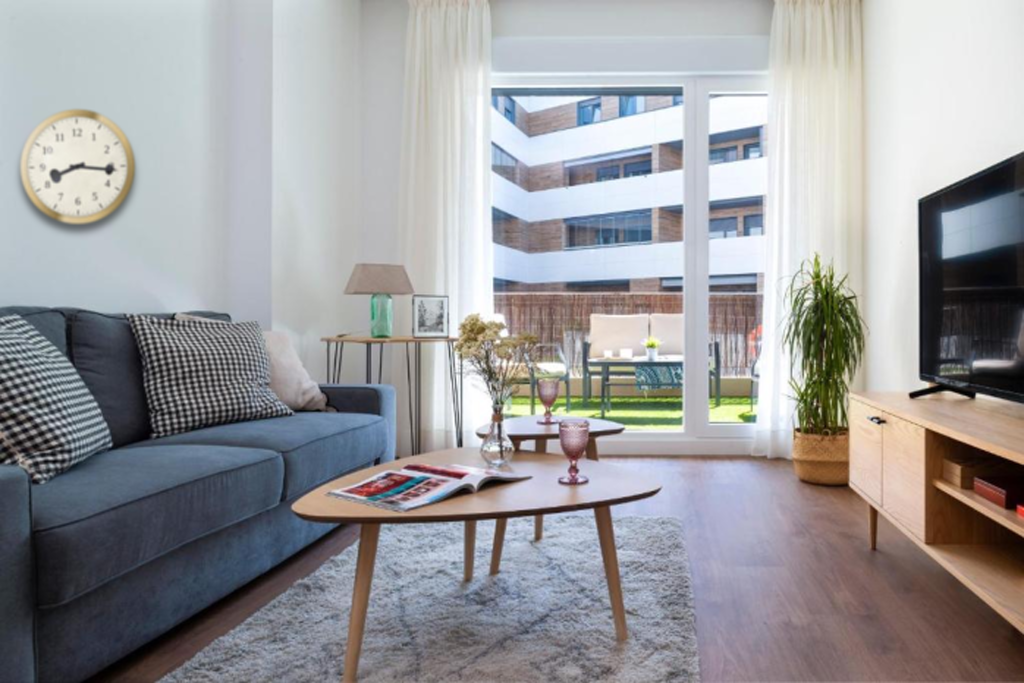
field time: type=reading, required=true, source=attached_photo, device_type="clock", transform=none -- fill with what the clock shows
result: 8:16
